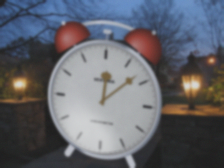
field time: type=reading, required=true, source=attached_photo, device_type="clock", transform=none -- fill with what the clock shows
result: 12:08
